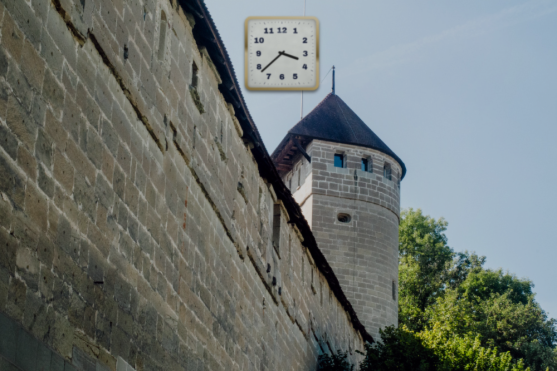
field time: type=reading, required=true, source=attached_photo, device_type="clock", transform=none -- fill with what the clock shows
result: 3:38
